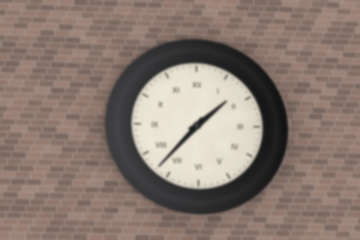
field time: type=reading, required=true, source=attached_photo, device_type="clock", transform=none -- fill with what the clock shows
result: 1:37
